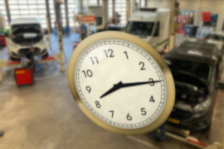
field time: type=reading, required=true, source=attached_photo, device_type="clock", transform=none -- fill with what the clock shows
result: 8:15
